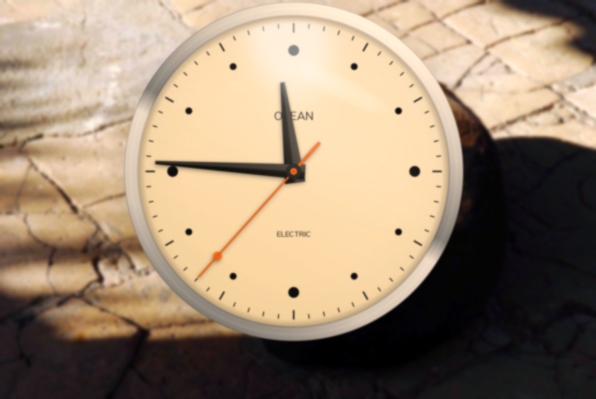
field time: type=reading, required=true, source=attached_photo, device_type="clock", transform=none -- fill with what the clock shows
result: 11:45:37
